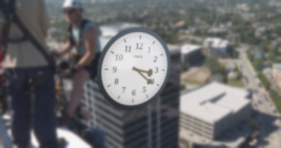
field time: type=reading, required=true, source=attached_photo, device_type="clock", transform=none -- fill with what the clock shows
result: 3:21
